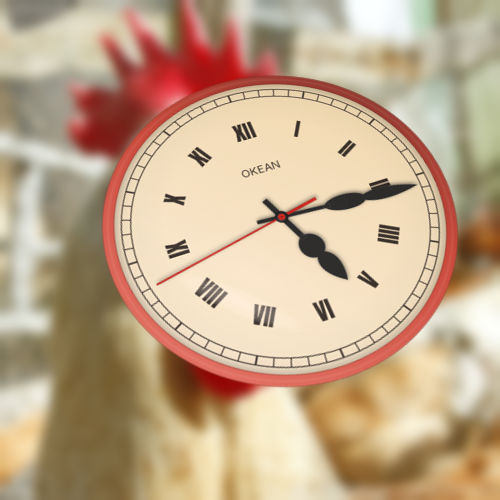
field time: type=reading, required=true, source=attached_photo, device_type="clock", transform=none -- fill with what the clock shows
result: 5:15:43
